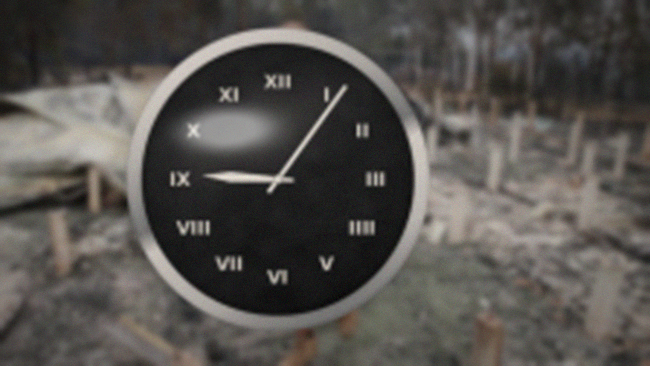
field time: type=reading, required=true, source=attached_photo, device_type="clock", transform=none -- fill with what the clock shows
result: 9:06
